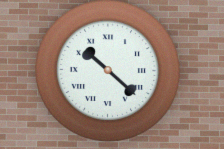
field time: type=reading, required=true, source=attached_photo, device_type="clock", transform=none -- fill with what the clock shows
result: 10:22
